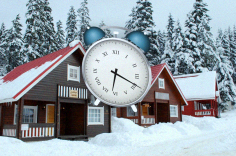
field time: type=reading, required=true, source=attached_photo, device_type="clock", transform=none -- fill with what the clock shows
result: 6:19
